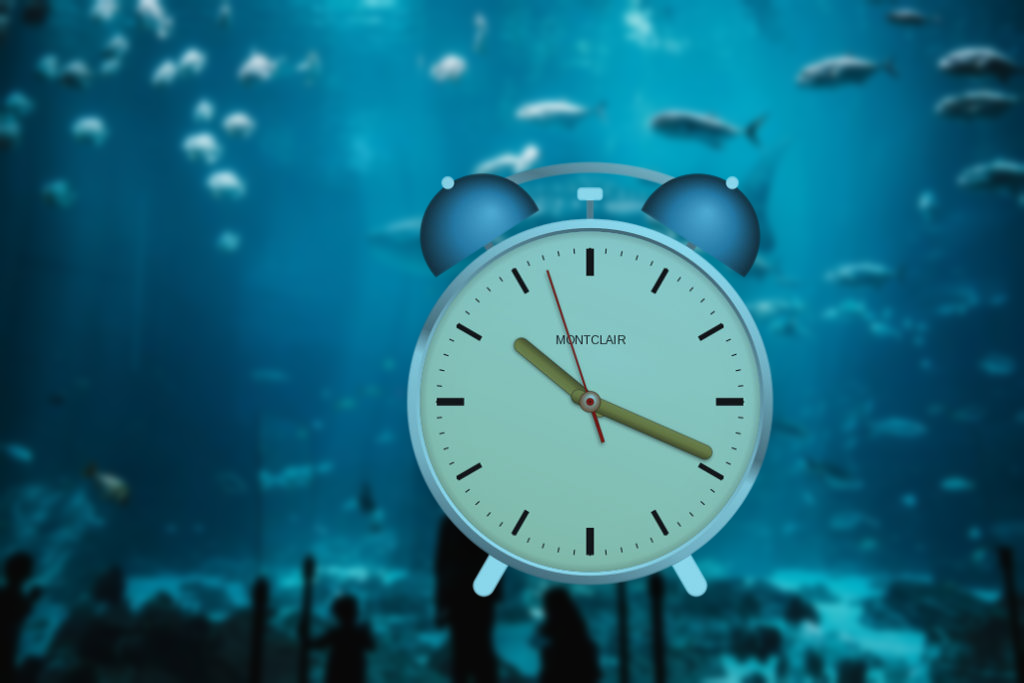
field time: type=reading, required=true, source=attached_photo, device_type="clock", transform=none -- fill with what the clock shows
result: 10:18:57
